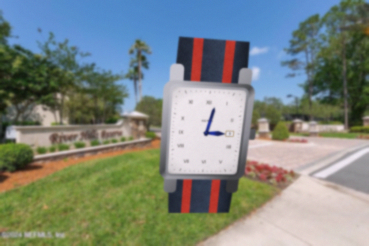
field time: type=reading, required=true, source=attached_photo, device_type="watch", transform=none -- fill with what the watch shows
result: 3:02
